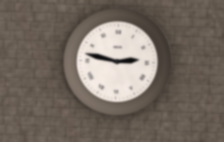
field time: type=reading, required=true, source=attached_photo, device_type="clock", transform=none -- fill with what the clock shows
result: 2:47
